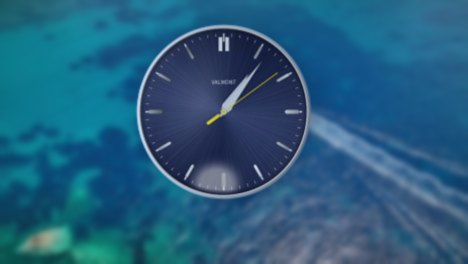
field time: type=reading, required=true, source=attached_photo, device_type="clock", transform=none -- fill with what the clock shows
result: 1:06:09
